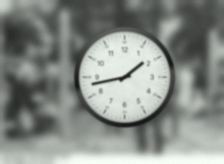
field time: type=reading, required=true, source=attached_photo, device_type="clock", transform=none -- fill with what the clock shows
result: 1:43
